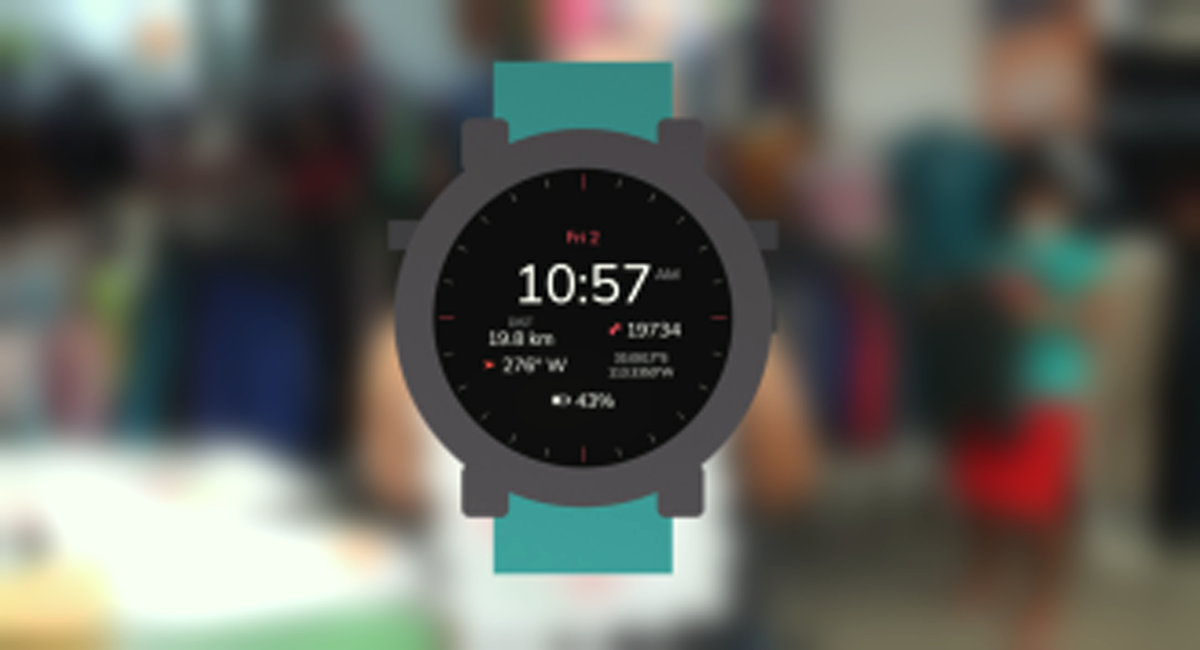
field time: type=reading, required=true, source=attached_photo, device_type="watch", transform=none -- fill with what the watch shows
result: 10:57
